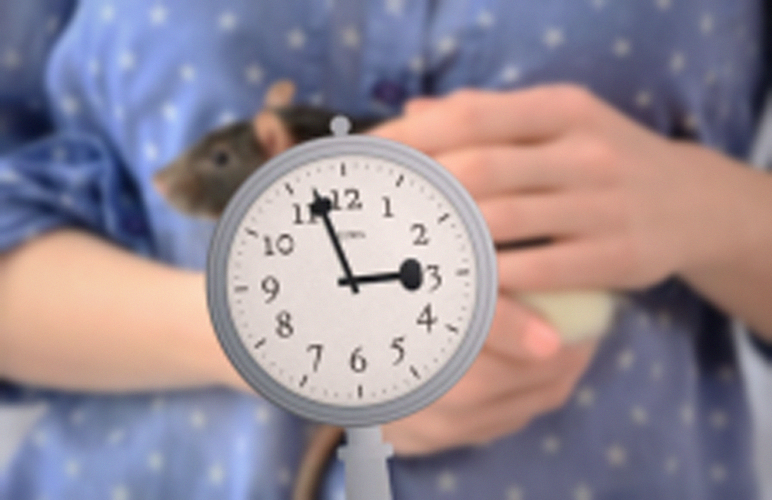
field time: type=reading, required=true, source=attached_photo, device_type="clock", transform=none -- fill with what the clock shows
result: 2:57
